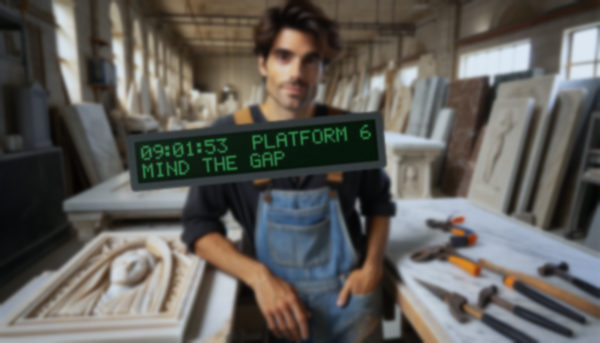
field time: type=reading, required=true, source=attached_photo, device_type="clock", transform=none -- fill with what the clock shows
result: 9:01:53
